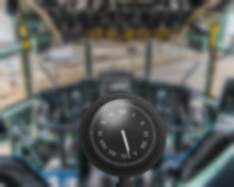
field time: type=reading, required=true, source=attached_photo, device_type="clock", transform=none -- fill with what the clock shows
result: 5:28
